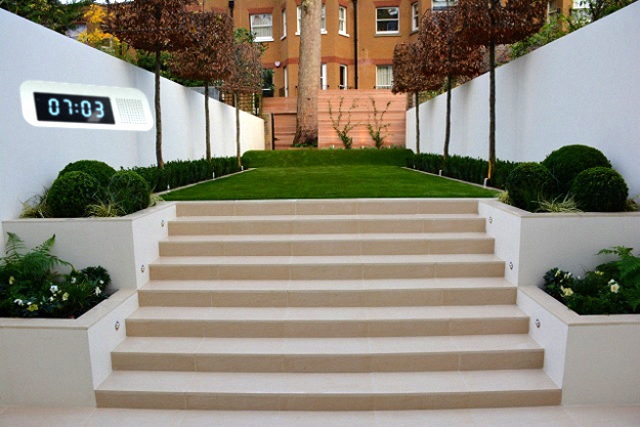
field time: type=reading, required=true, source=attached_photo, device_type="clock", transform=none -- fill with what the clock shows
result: 7:03
